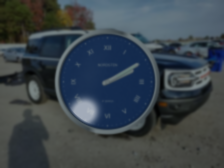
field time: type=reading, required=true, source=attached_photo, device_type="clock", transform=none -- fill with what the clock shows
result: 2:10
